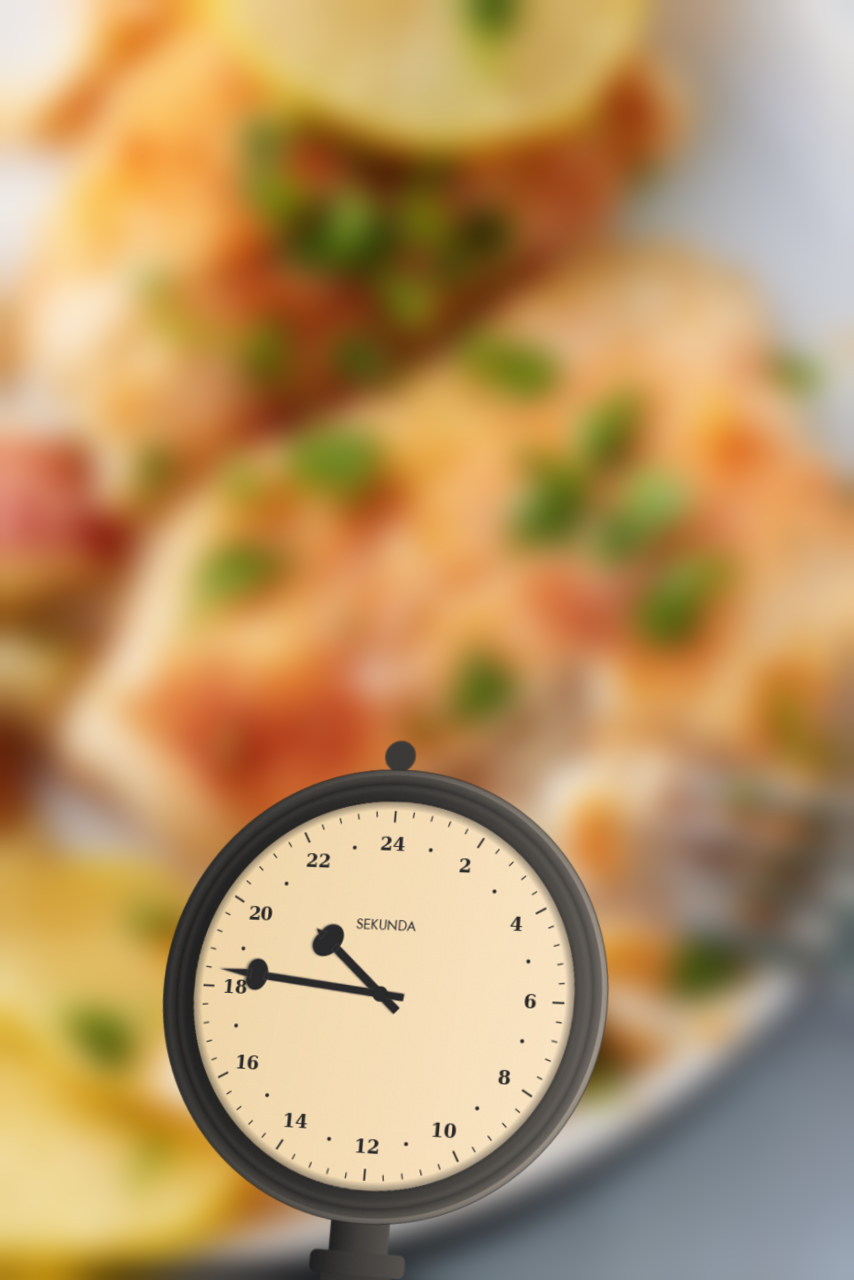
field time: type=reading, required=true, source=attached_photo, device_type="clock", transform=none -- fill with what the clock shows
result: 20:46
